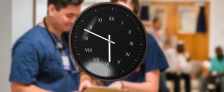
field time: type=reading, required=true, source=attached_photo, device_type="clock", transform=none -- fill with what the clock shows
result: 5:48
